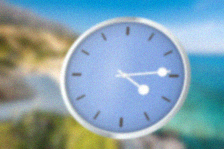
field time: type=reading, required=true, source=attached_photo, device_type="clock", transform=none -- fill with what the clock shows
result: 4:14
